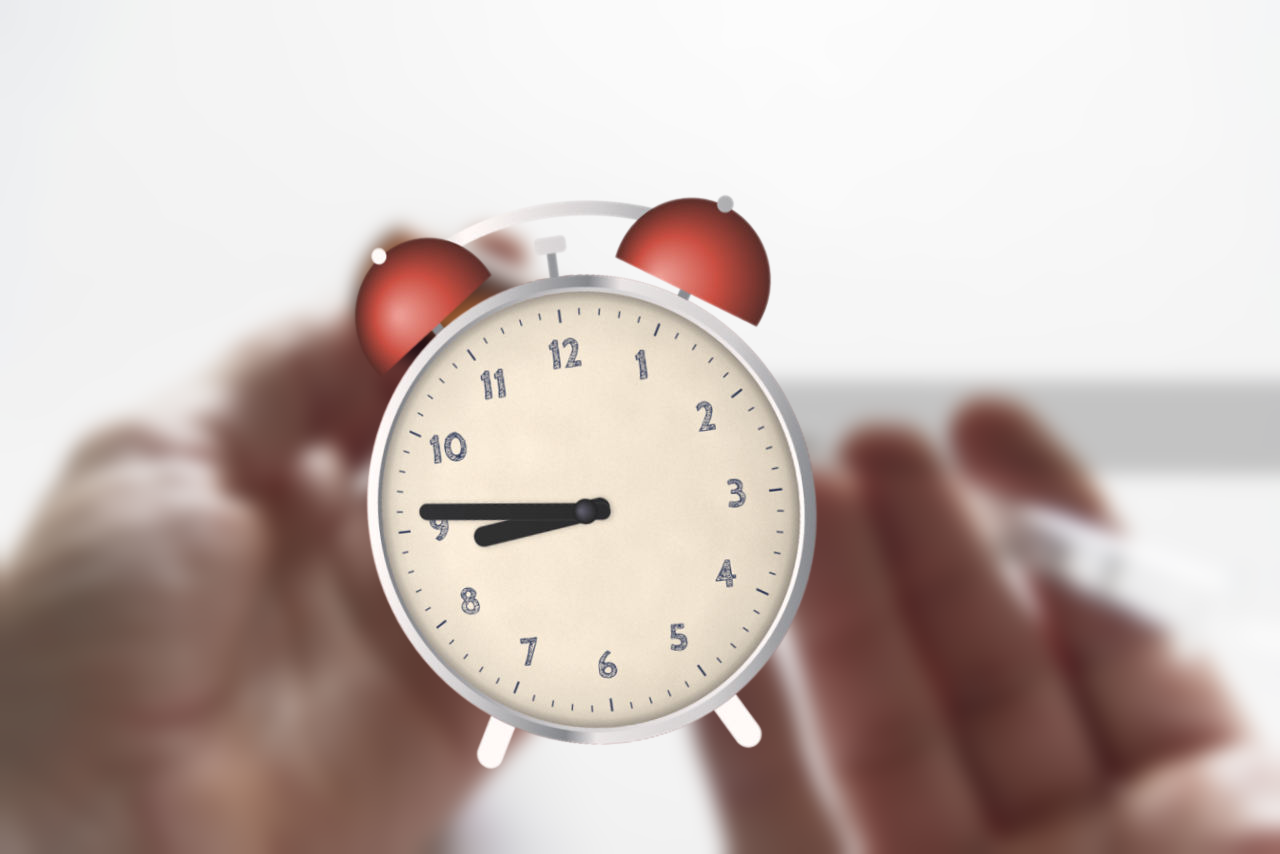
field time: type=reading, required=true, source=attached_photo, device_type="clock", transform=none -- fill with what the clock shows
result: 8:46
